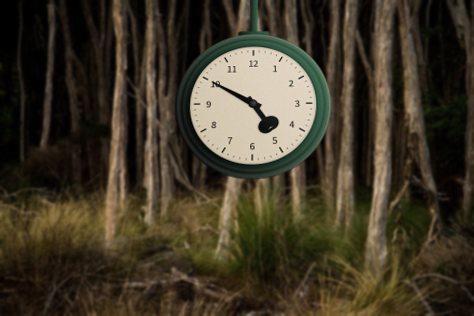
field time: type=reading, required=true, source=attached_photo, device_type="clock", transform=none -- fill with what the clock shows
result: 4:50
